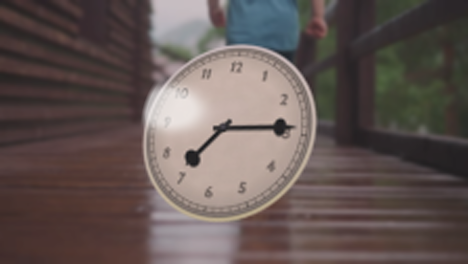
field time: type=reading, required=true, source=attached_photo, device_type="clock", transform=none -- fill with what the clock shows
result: 7:14
